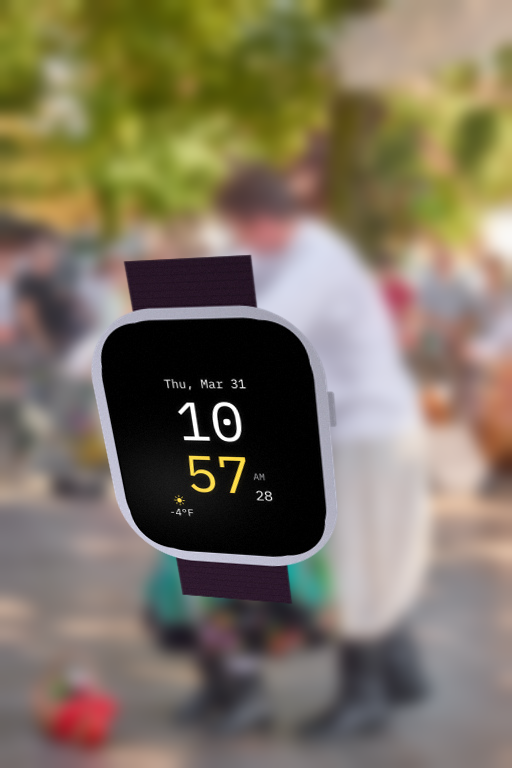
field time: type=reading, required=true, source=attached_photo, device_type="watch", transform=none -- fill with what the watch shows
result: 10:57:28
